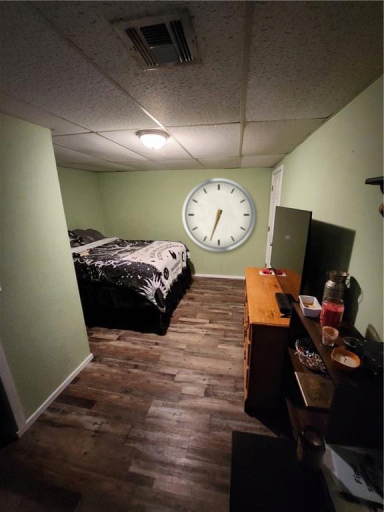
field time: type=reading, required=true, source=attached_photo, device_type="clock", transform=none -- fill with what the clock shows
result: 6:33
